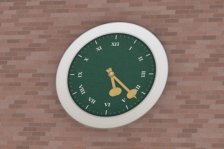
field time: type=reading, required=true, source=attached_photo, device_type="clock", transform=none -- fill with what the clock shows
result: 5:22
